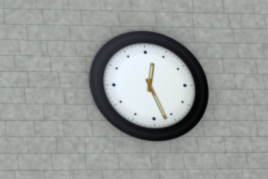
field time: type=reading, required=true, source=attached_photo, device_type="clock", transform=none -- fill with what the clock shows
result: 12:27
